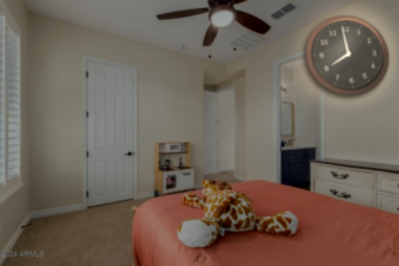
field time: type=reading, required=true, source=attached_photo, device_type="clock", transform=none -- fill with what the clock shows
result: 7:59
